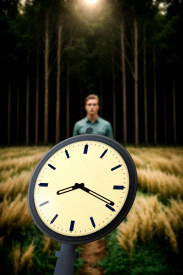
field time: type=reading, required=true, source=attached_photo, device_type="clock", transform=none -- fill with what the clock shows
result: 8:19
